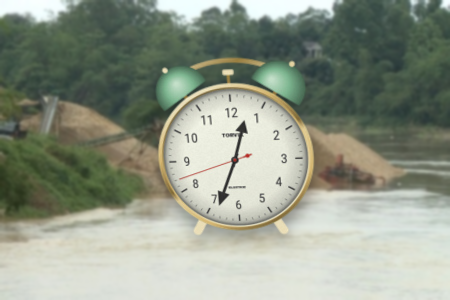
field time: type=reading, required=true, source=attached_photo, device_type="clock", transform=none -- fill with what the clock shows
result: 12:33:42
